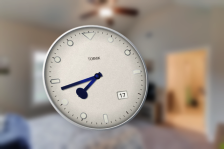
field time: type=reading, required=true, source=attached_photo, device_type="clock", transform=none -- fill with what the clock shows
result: 7:43
